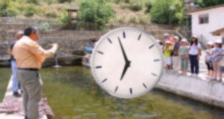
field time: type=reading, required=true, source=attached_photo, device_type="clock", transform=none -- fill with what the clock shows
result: 6:58
